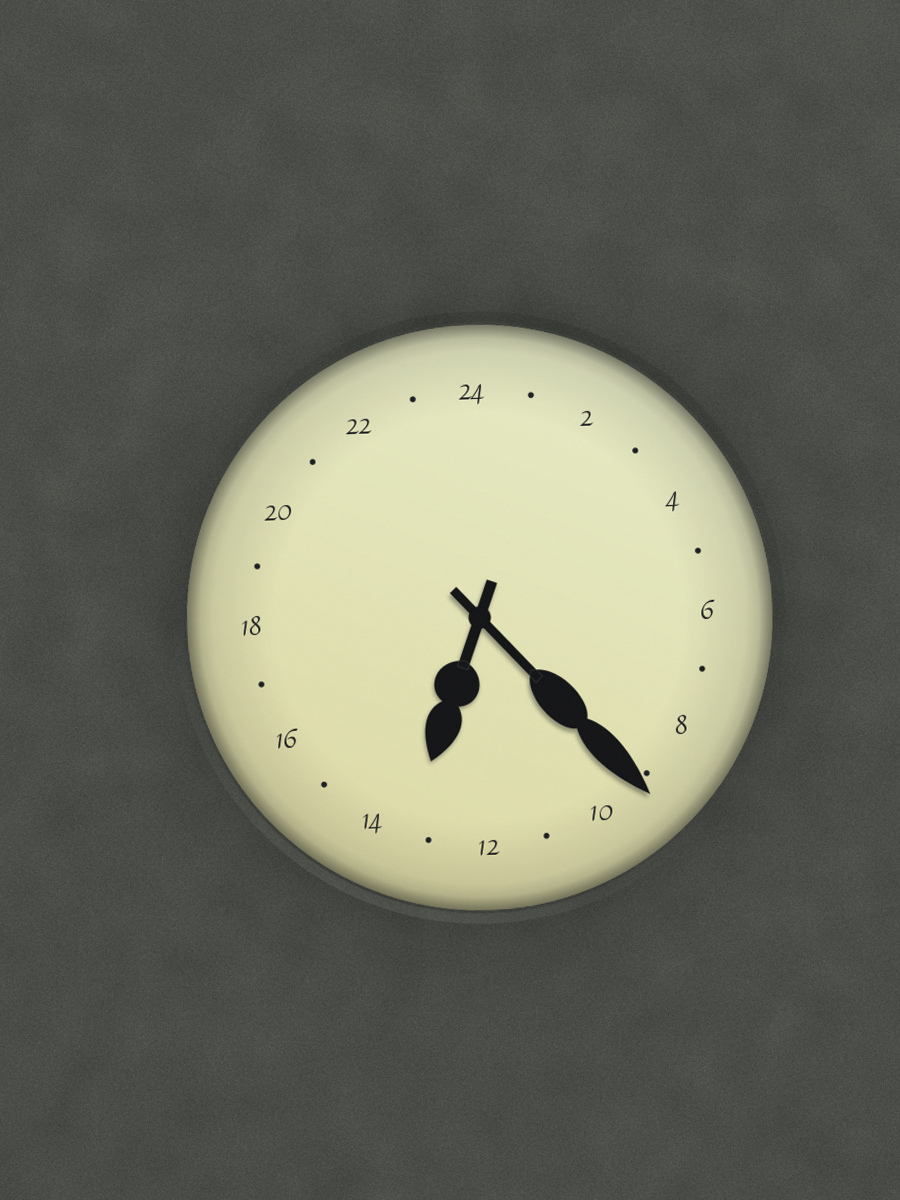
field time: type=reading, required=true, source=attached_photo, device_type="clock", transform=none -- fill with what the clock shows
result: 13:23
